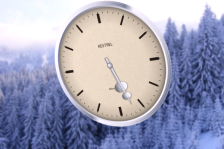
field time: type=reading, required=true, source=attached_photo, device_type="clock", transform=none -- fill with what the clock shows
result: 5:27
